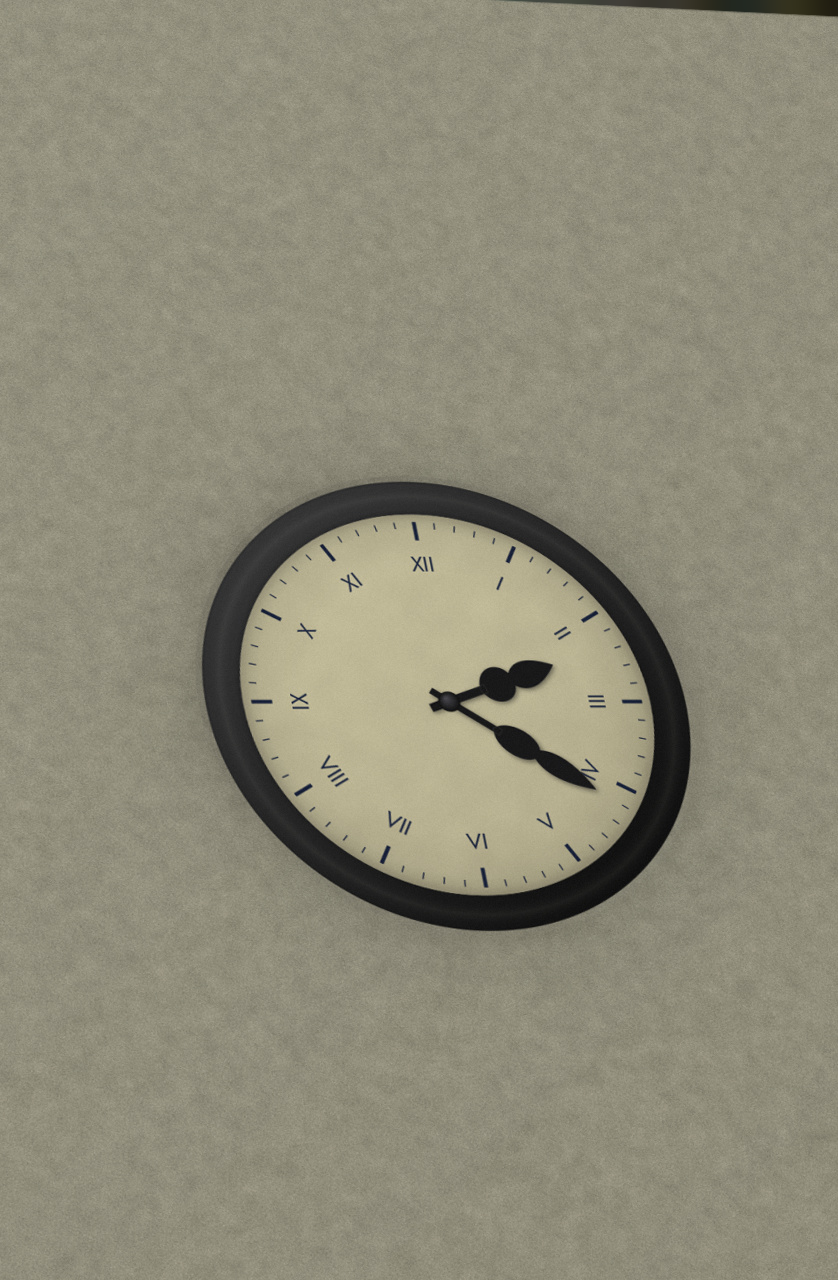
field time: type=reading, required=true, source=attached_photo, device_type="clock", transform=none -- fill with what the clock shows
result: 2:21
